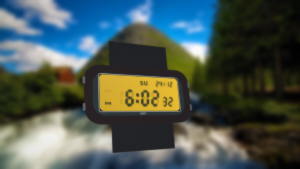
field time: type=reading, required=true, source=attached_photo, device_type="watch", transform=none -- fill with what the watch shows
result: 6:02:32
